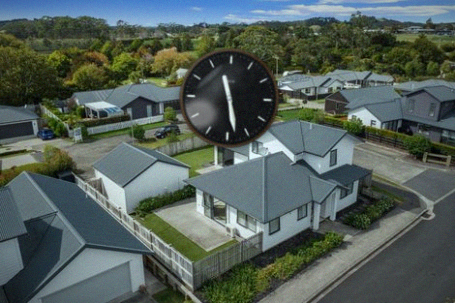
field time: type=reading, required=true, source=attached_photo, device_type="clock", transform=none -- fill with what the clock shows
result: 11:28
